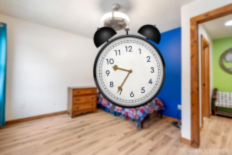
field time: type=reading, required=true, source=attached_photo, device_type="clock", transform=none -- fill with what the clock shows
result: 9:36
